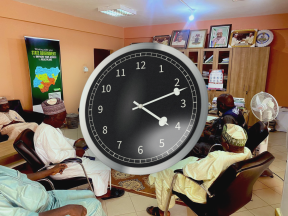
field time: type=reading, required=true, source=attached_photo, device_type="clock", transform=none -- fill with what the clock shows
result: 4:12
